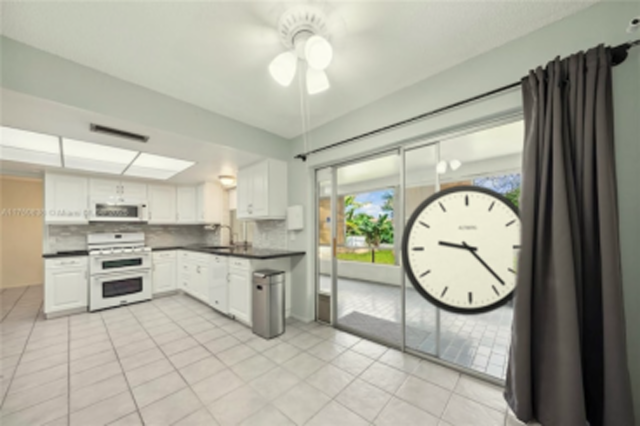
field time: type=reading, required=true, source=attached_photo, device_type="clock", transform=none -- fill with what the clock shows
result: 9:23
